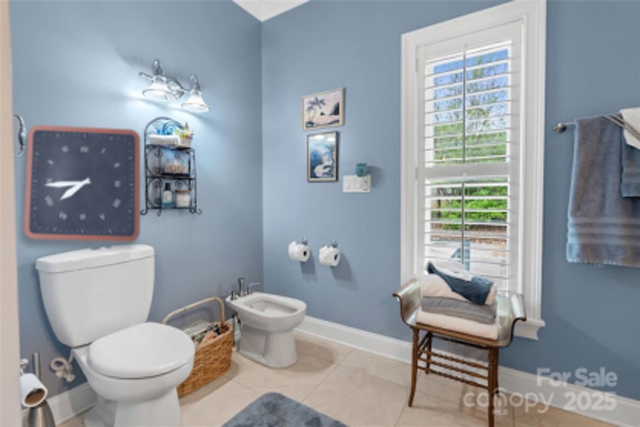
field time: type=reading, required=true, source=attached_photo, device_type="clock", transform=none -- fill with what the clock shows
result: 7:44
